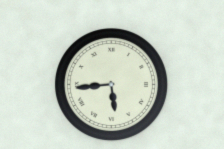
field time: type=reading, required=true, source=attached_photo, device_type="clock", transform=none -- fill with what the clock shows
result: 5:44
